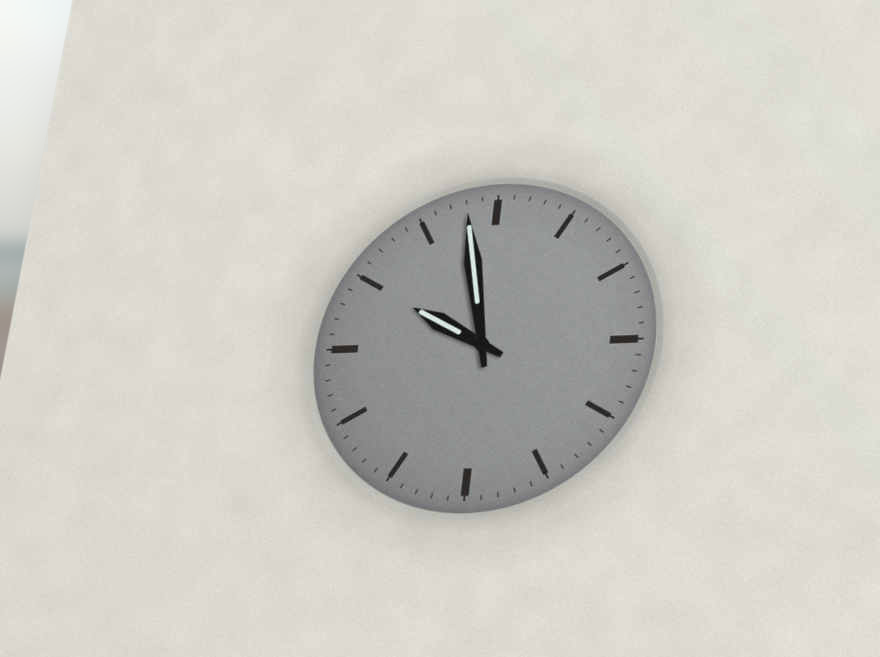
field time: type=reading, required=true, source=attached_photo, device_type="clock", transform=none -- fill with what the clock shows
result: 9:58
